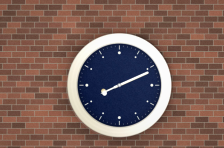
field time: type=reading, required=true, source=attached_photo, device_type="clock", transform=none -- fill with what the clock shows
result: 8:11
